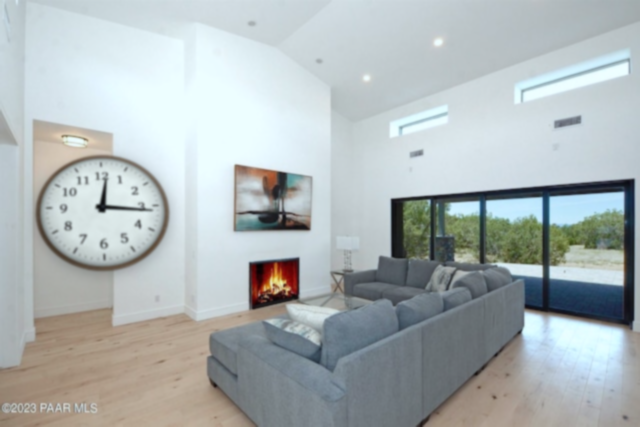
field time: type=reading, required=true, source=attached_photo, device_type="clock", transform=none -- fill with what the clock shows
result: 12:16
